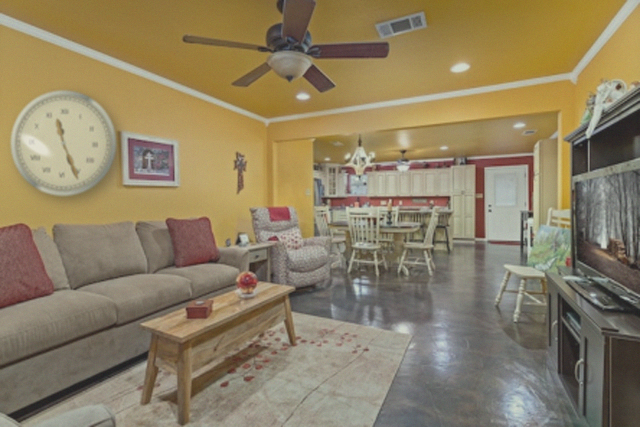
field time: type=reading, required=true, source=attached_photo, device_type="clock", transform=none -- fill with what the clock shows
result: 11:26
